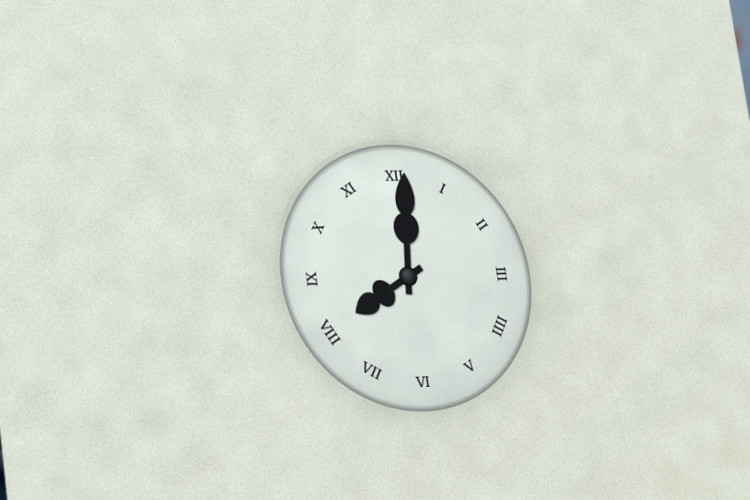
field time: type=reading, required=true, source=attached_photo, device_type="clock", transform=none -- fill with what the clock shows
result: 8:01
